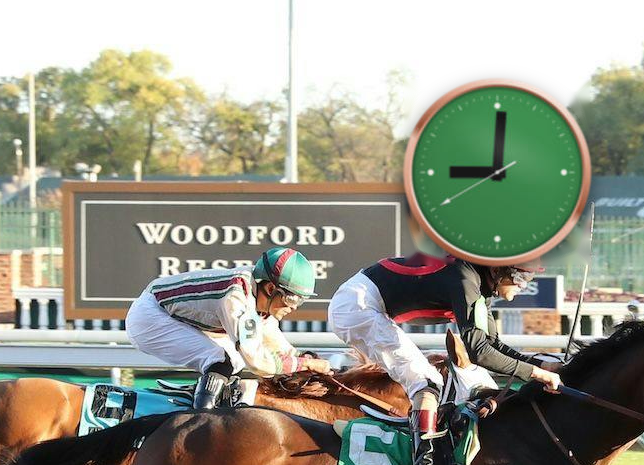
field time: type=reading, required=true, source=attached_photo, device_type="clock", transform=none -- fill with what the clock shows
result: 9:00:40
